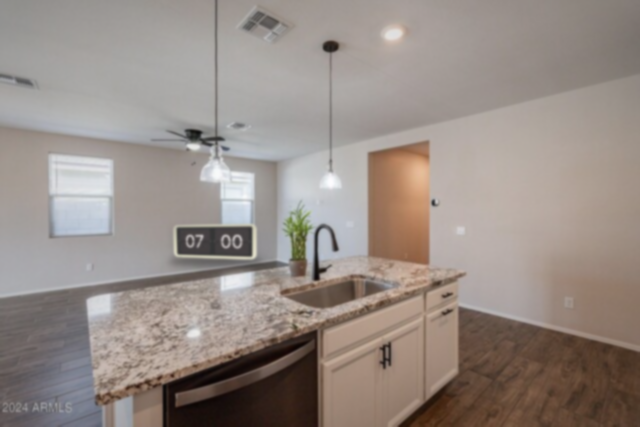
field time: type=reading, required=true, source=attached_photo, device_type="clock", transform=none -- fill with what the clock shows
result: 7:00
